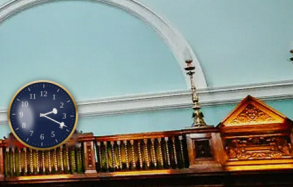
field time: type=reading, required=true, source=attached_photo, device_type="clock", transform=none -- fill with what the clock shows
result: 2:19
